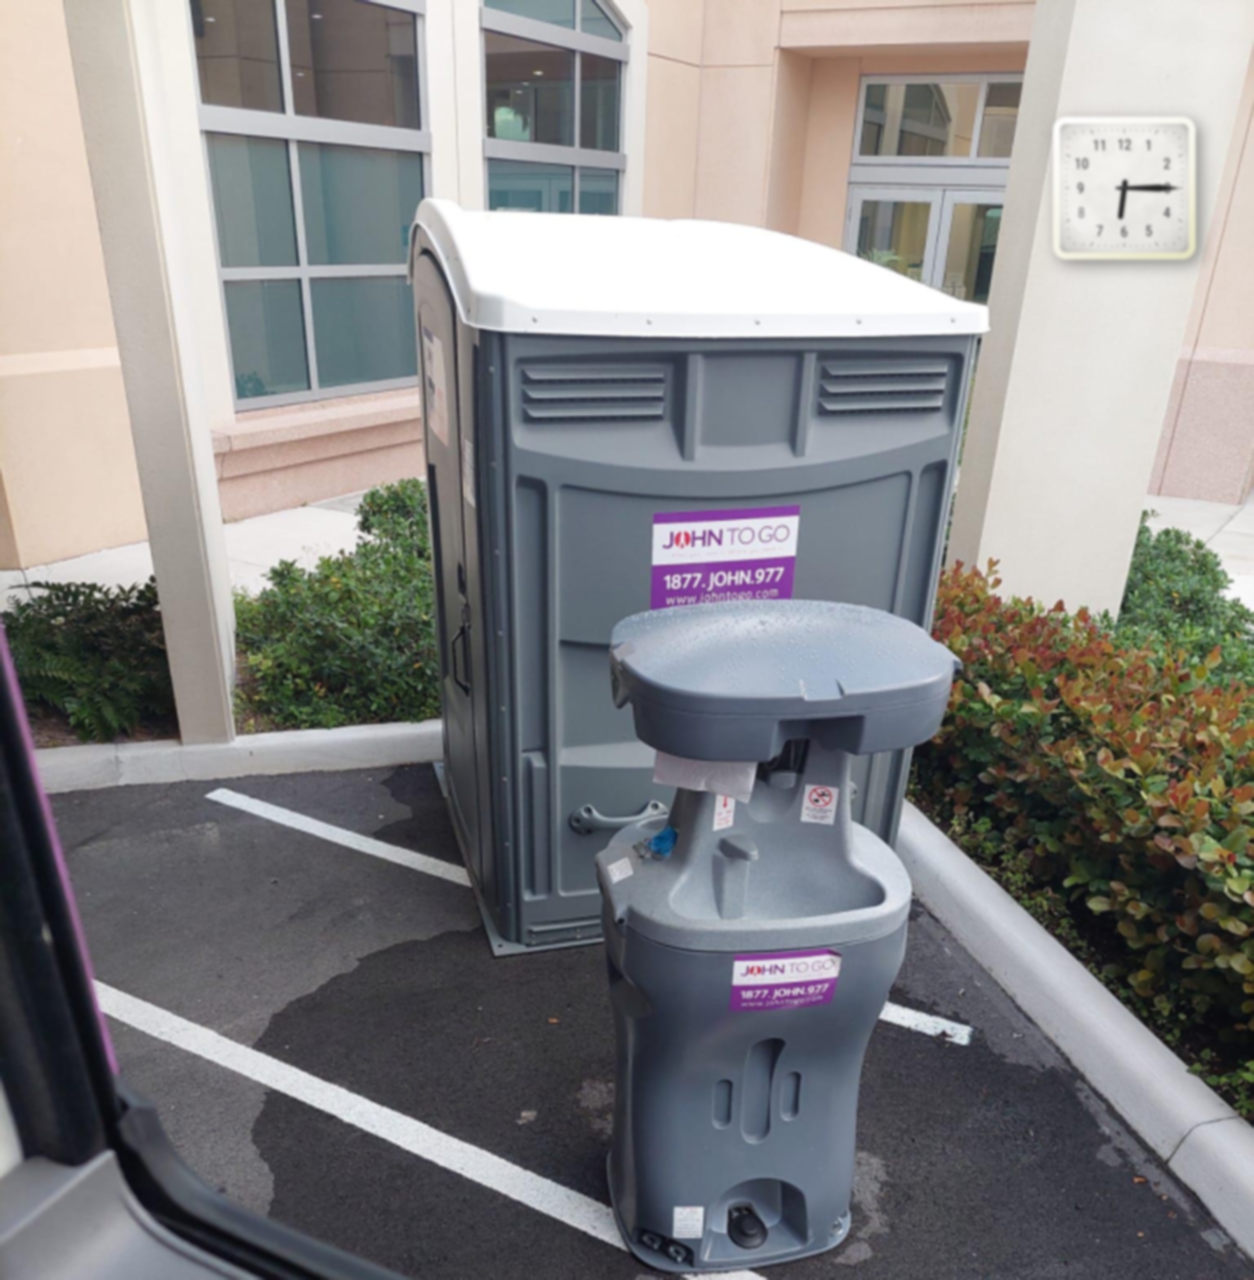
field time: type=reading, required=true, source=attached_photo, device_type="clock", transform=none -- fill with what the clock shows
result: 6:15
